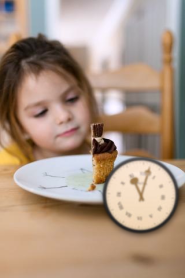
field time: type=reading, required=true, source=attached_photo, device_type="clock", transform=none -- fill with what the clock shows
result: 11:02
